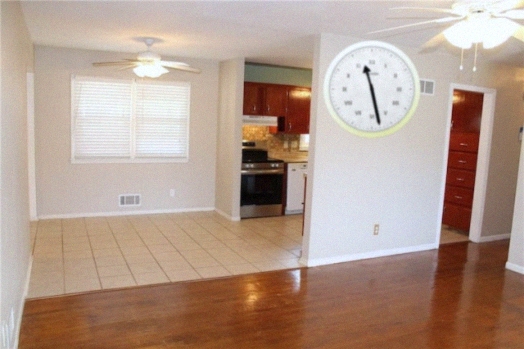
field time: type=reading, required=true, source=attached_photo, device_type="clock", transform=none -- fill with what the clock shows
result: 11:28
